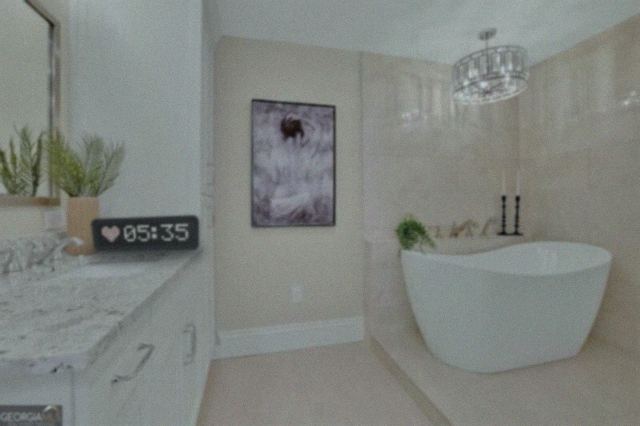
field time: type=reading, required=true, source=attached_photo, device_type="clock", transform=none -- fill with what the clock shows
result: 5:35
